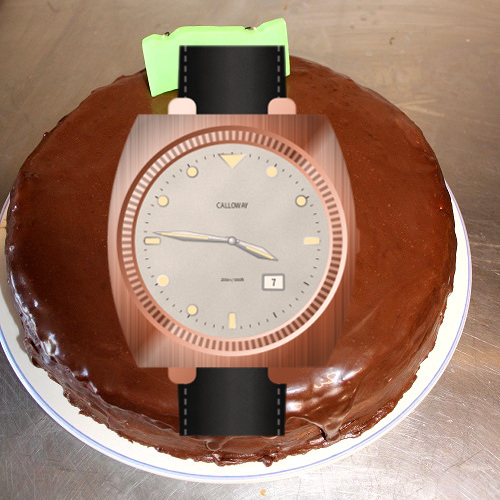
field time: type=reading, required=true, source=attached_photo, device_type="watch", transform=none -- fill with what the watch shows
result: 3:46
